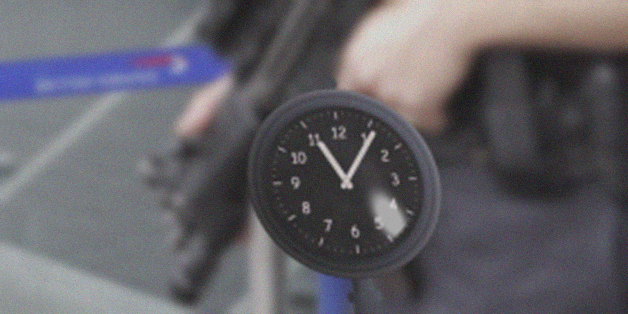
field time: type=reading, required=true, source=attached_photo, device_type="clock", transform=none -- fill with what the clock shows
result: 11:06
